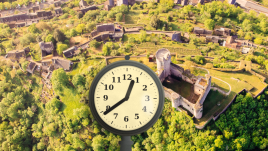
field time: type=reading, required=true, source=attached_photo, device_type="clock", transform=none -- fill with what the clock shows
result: 12:39
